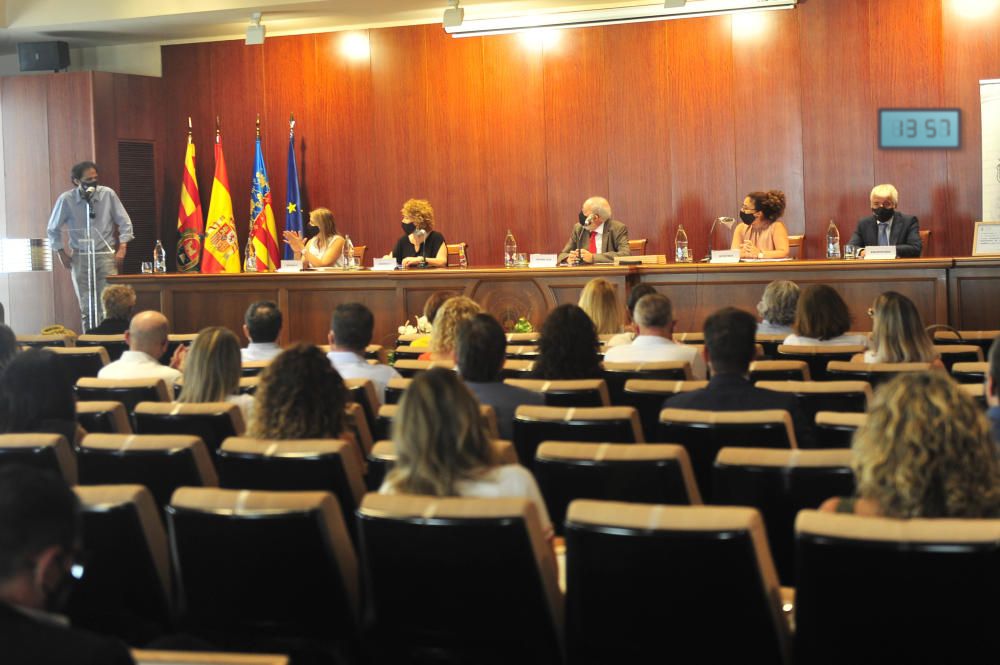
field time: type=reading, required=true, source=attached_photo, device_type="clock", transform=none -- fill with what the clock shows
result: 13:57
